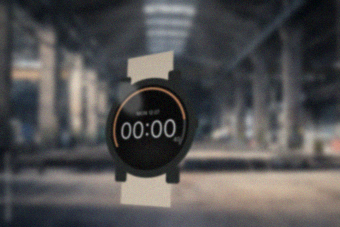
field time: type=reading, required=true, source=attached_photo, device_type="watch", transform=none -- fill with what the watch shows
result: 0:00
